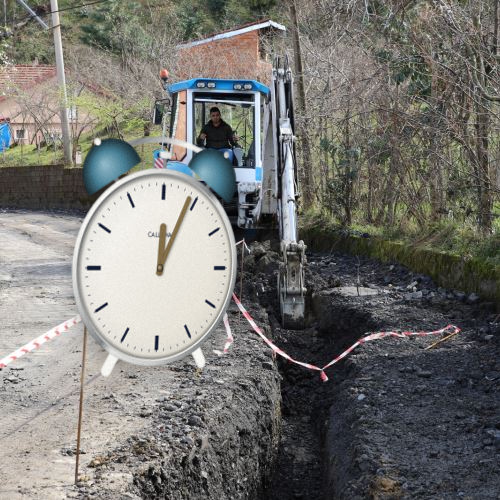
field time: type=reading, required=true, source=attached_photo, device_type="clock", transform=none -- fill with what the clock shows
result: 12:04
